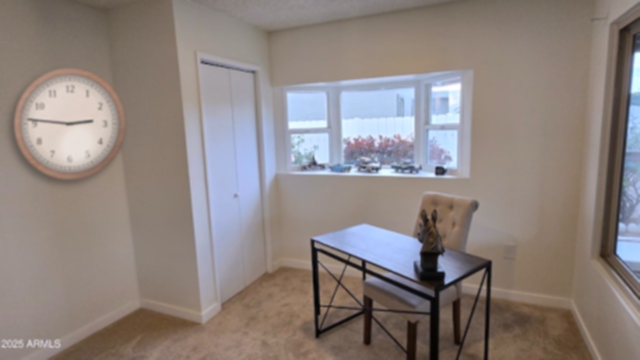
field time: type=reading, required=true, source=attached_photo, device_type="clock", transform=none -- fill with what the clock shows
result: 2:46
